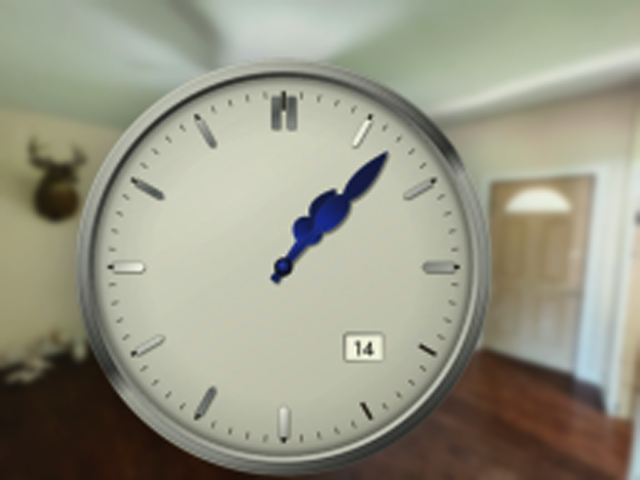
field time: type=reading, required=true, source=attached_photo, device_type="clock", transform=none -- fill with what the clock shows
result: 1:07
